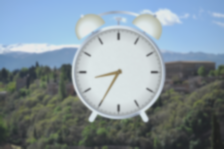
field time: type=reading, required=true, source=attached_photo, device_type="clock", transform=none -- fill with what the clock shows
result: 8:35
